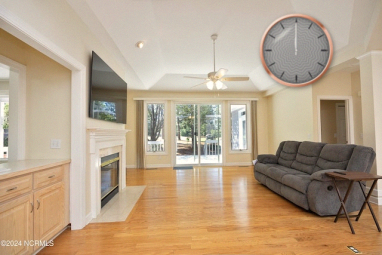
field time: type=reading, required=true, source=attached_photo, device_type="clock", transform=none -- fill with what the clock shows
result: 12:00
